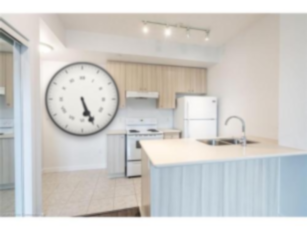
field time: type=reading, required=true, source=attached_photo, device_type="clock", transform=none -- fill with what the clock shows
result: 5:26
